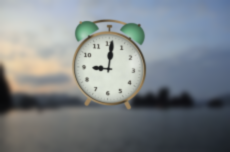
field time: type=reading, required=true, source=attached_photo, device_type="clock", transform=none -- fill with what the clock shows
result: 9:01
